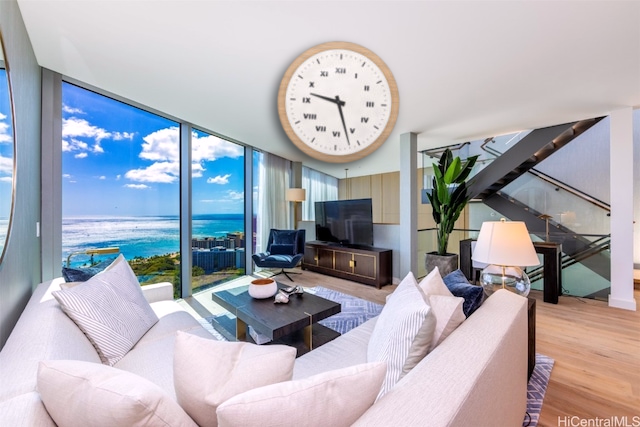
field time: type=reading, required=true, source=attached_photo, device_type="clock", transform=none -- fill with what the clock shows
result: 9:27
